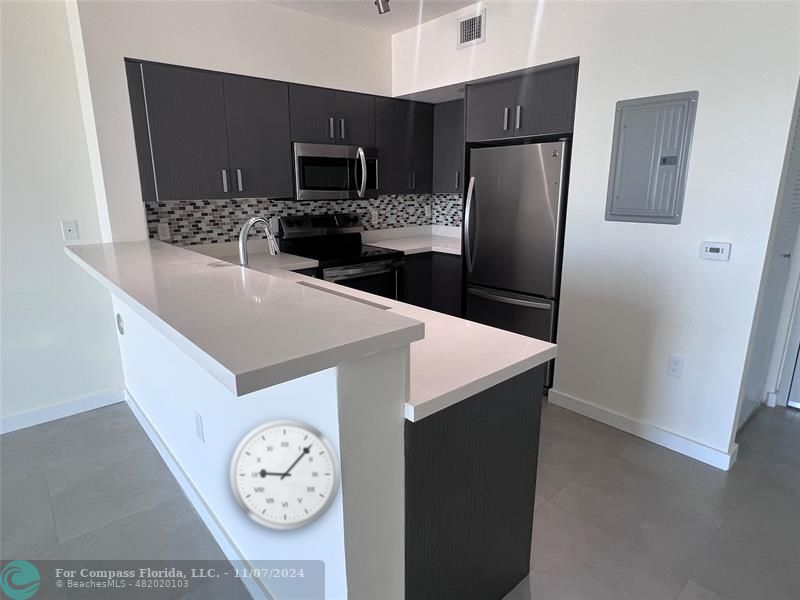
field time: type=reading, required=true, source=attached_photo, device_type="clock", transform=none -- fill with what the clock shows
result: 9:07
